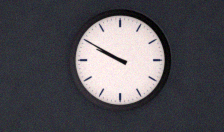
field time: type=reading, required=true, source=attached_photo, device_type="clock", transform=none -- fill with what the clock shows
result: 9:50
